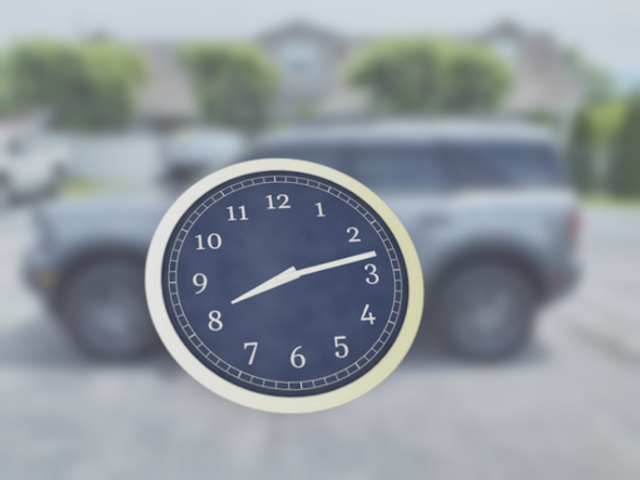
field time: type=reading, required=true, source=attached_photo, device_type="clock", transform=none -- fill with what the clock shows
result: 8:13
